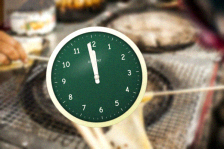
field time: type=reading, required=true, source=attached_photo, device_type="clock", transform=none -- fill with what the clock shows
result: 11:59
